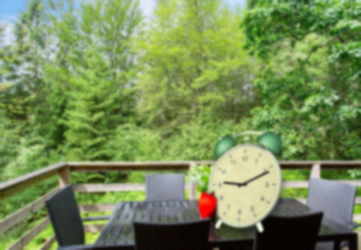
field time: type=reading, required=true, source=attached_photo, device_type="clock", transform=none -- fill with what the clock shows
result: 9:11
